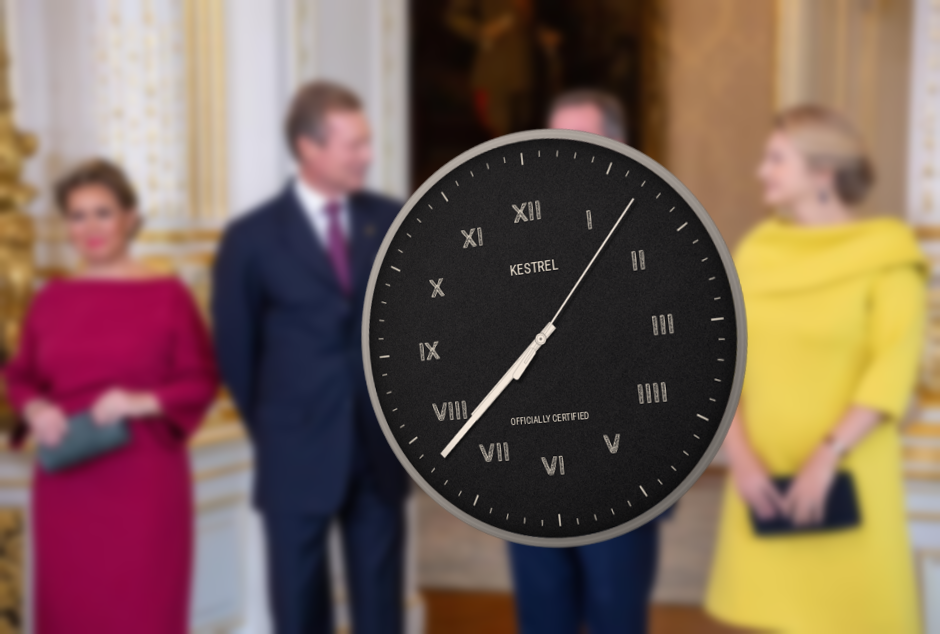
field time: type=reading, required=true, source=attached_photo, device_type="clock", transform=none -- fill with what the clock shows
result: 7:38:07
